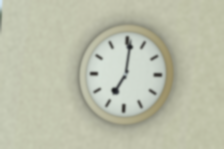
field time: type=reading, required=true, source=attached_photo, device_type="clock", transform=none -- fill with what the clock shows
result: 7:01
